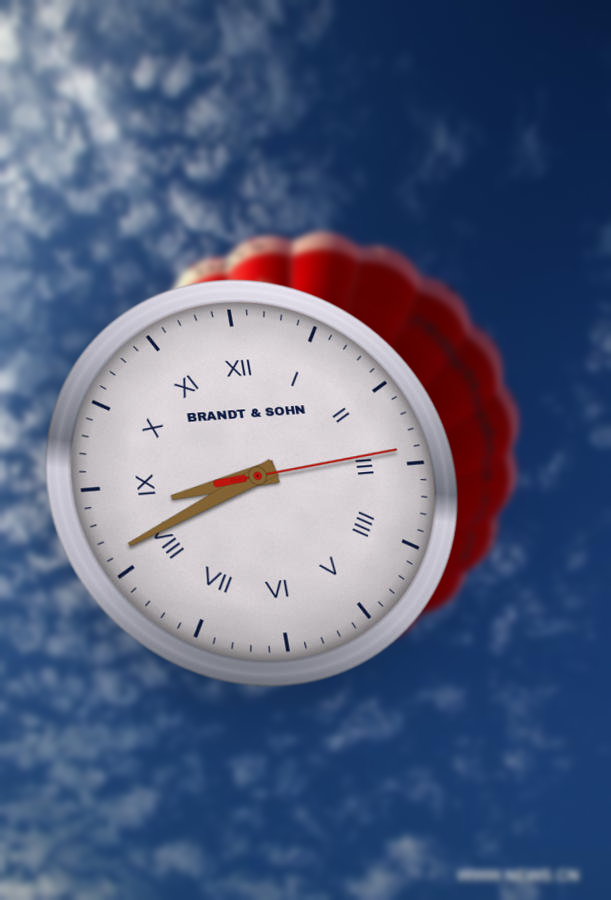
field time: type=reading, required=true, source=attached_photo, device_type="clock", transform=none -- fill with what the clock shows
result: 8:41:14
